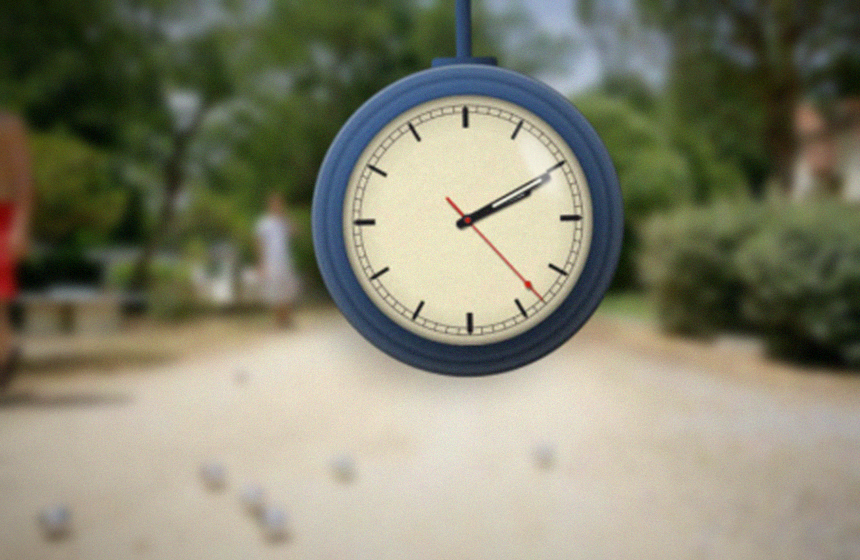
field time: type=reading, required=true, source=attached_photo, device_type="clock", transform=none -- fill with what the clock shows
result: 2:10:23
